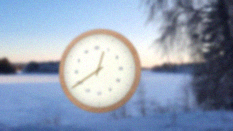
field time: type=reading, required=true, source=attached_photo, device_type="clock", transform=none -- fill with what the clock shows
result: 12:40
